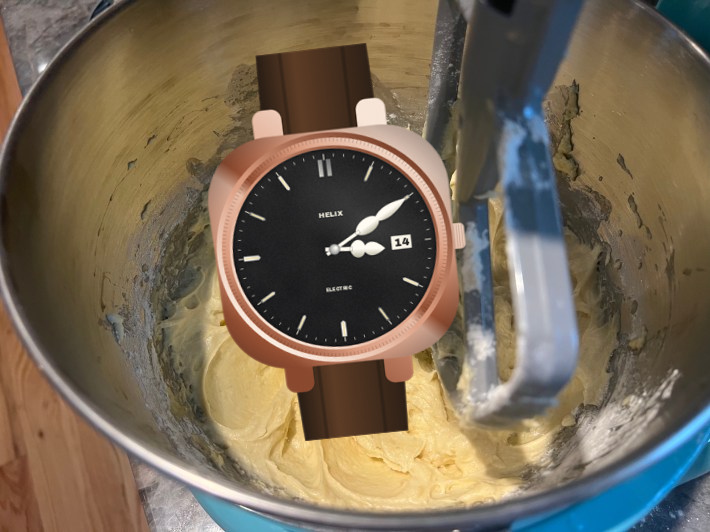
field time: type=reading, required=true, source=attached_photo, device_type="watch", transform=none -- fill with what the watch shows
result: 3:10
